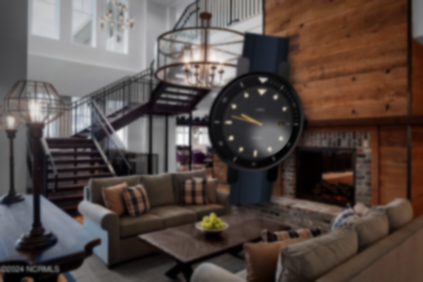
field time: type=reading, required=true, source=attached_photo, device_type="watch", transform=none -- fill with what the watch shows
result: 9:47
